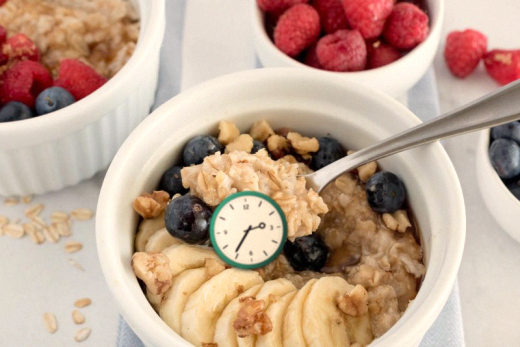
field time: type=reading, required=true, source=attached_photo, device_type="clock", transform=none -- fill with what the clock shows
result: 2:36
